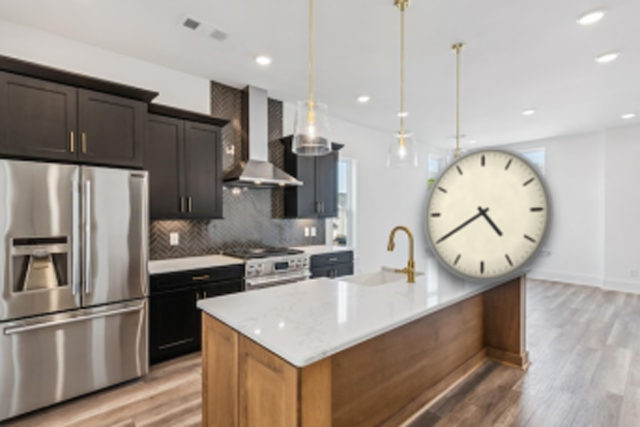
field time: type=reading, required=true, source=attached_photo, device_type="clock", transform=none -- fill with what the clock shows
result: 4:40
